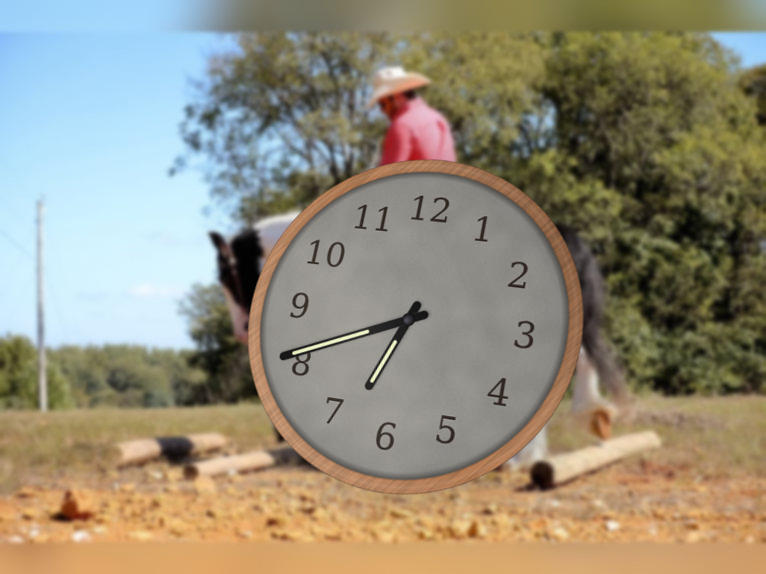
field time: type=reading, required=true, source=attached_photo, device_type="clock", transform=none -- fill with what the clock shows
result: 6:41
